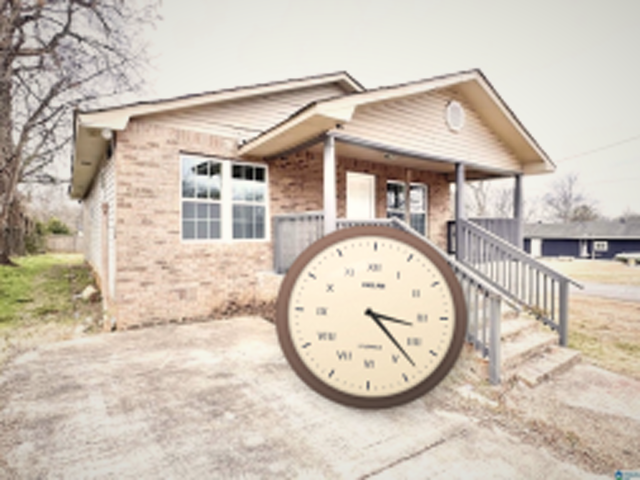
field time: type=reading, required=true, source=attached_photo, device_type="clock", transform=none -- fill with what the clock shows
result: 3:23
